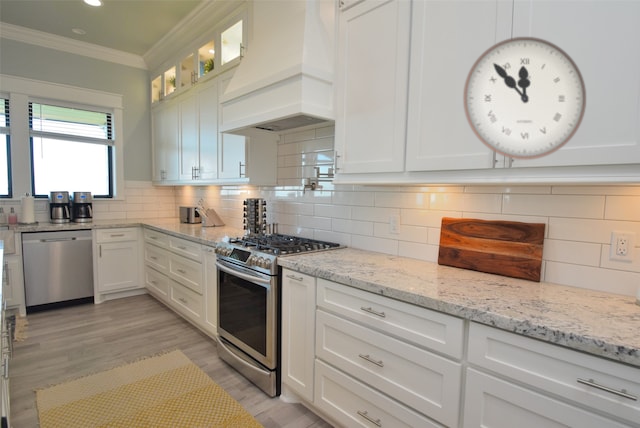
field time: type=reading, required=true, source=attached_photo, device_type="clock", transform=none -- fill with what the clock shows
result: 11:53
